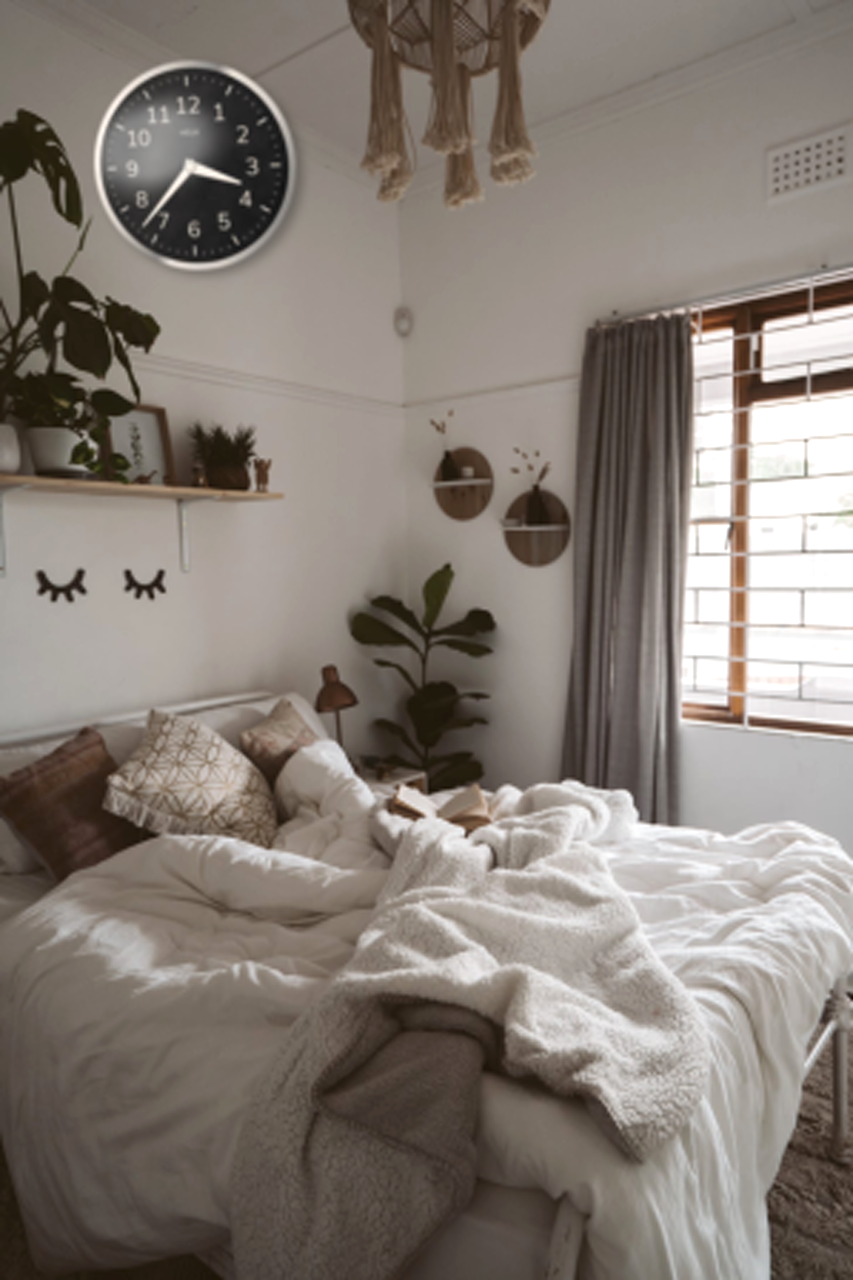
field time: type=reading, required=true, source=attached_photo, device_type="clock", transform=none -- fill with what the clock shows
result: 3:37
